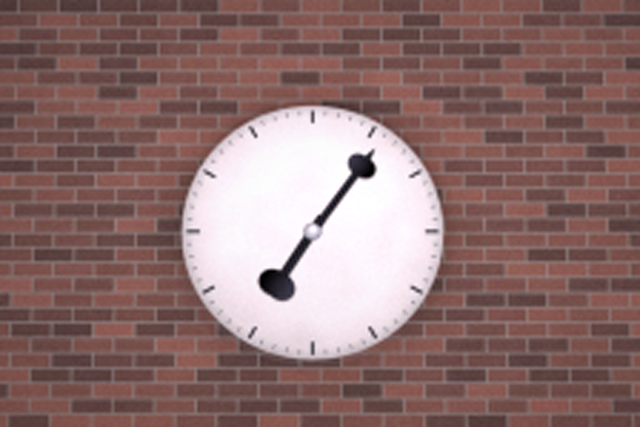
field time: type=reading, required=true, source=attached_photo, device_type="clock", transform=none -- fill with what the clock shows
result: 7:06
